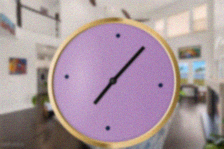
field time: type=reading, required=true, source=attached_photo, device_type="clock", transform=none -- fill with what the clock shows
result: 7:06
